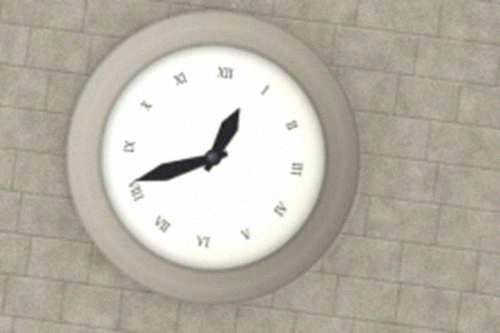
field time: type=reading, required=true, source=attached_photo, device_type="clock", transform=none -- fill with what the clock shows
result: 12:41
